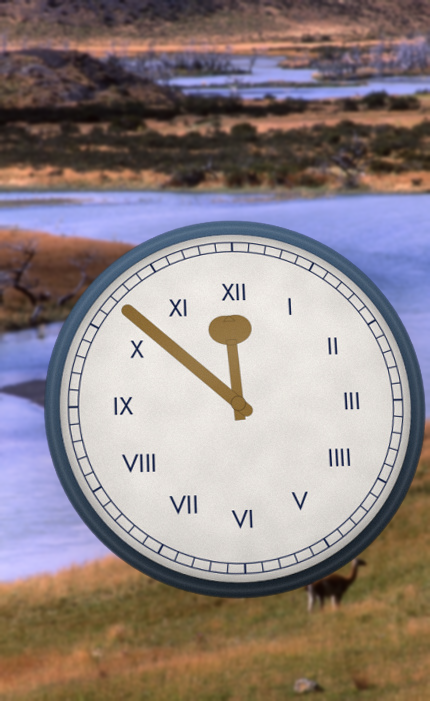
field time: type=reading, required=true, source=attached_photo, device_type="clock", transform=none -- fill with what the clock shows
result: 11:52
